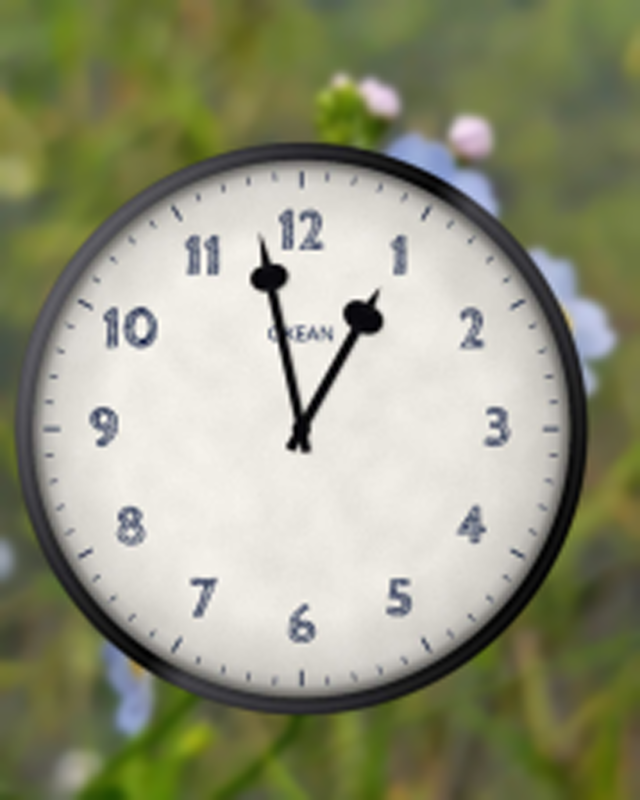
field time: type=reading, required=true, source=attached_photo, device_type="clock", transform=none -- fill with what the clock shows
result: 12:58
